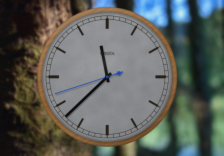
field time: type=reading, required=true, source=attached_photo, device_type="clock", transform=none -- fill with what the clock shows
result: 11:37:42
